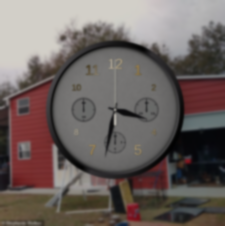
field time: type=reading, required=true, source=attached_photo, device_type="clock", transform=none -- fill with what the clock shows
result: 3:32
